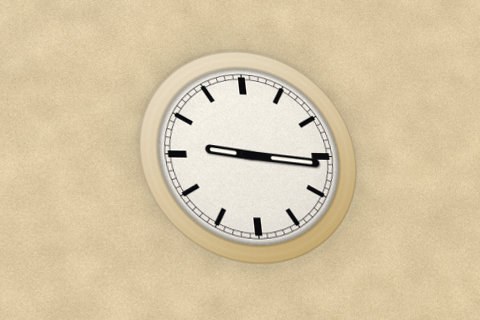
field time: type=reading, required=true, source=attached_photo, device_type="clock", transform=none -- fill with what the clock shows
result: 9:16
